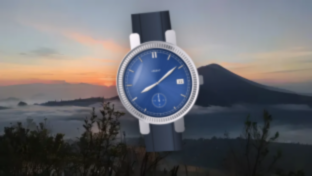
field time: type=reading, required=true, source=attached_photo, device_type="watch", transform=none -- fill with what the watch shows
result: 8:09
